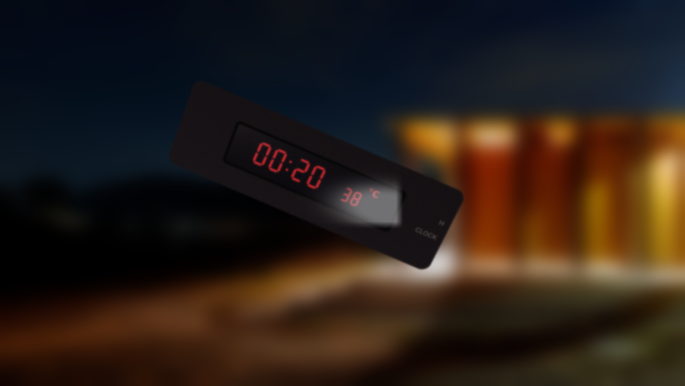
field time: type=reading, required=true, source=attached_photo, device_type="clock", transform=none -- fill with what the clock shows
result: 0:20
